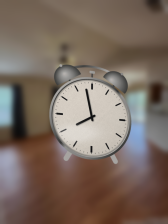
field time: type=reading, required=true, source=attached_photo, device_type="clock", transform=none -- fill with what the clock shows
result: 7:58
